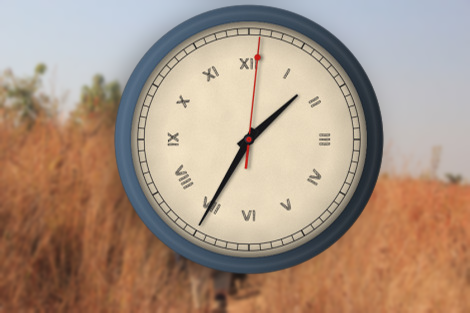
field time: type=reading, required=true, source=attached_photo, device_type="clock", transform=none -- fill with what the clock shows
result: 1:35:01
